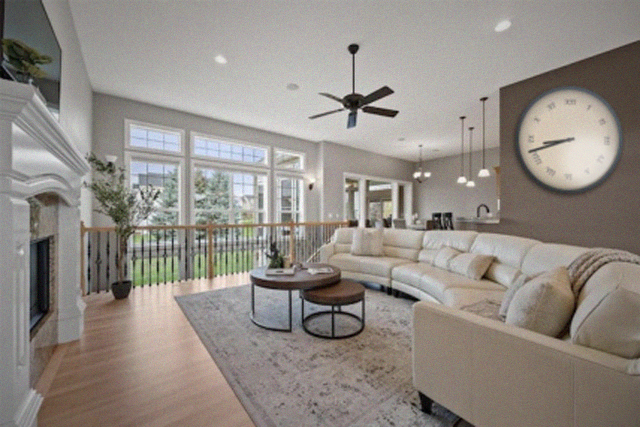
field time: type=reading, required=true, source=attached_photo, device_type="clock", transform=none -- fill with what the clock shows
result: 8:42
